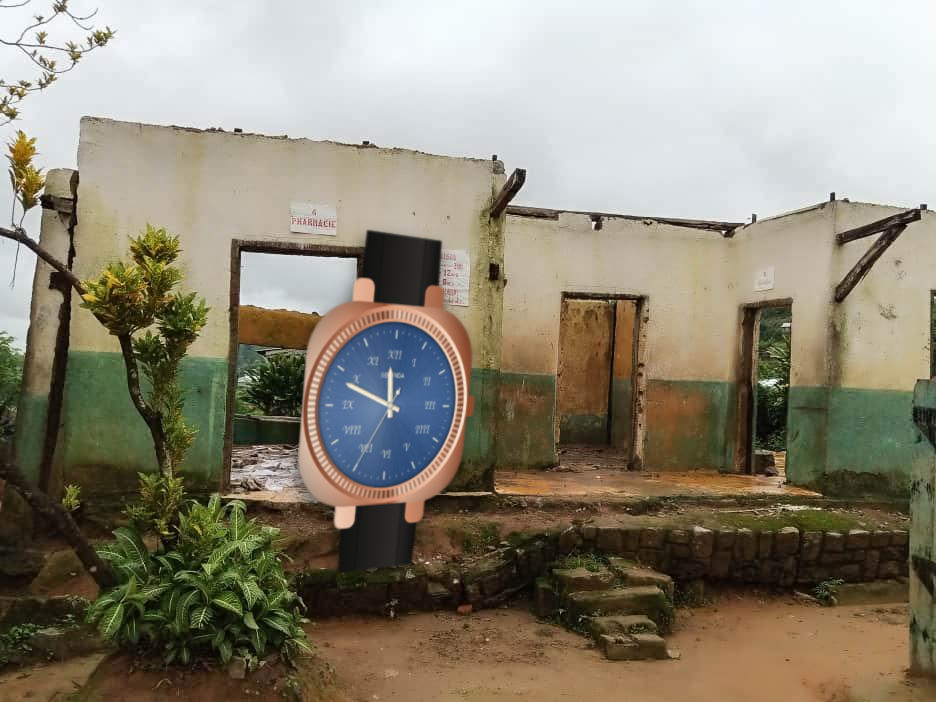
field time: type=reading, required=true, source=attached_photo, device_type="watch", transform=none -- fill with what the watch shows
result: 11:48:35
